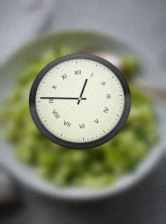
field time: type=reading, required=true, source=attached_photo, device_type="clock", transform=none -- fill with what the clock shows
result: 12:46
